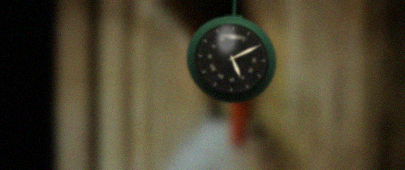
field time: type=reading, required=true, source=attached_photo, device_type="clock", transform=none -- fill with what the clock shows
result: 5:10
